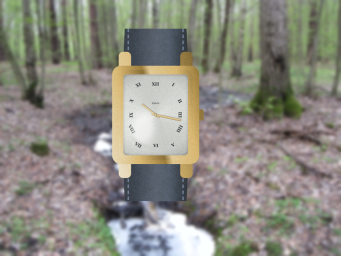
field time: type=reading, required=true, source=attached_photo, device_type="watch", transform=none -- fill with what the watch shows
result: 10:17
